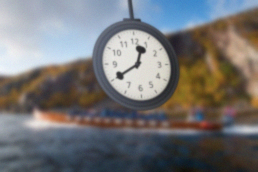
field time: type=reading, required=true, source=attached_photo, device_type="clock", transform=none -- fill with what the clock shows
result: 12:40
